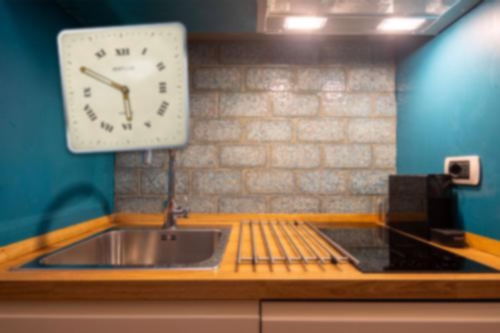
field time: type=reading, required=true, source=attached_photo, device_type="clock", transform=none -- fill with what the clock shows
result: 5:50
